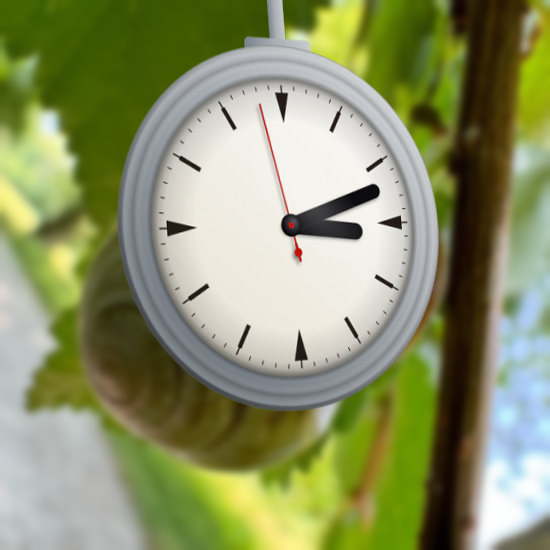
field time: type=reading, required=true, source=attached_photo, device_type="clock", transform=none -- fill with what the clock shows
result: 3:11:58
